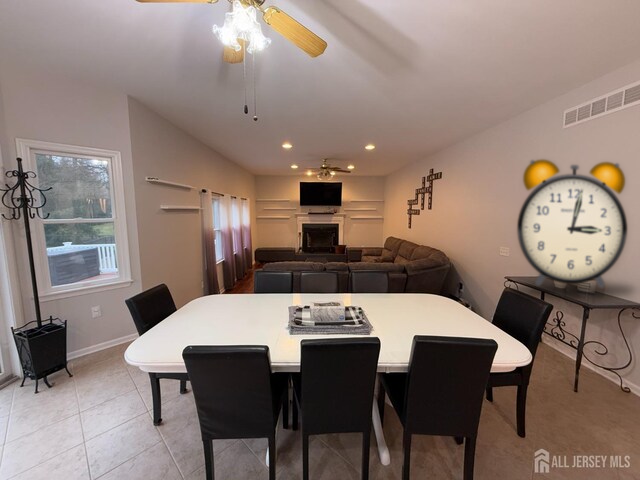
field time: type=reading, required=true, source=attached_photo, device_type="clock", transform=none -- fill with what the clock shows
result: 3:02
